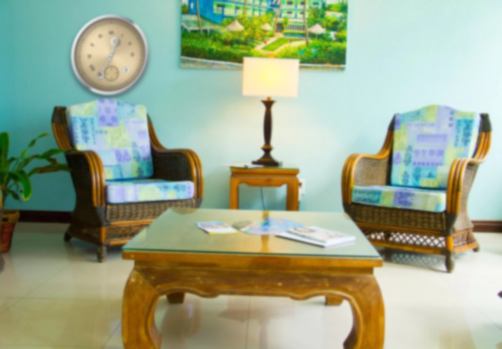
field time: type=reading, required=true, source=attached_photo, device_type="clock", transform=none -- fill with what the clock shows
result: 12:35
